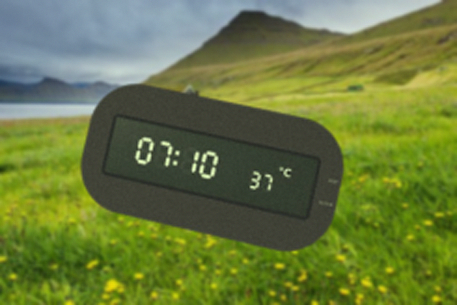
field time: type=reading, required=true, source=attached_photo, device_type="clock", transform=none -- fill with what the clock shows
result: 7:10
